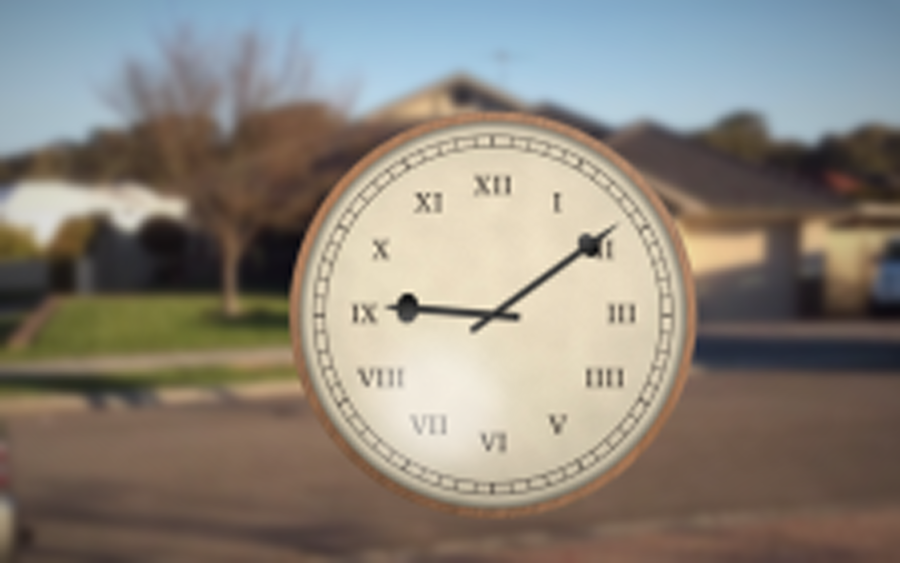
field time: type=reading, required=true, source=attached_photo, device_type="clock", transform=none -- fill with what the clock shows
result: 9:09
